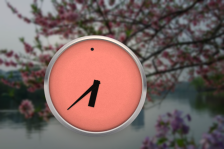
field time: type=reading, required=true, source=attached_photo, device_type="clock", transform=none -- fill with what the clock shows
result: 6:39
